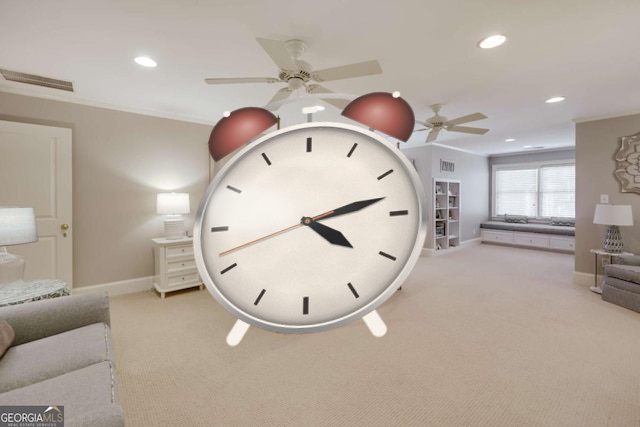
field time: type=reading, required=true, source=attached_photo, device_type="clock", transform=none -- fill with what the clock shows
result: 4:12:42
